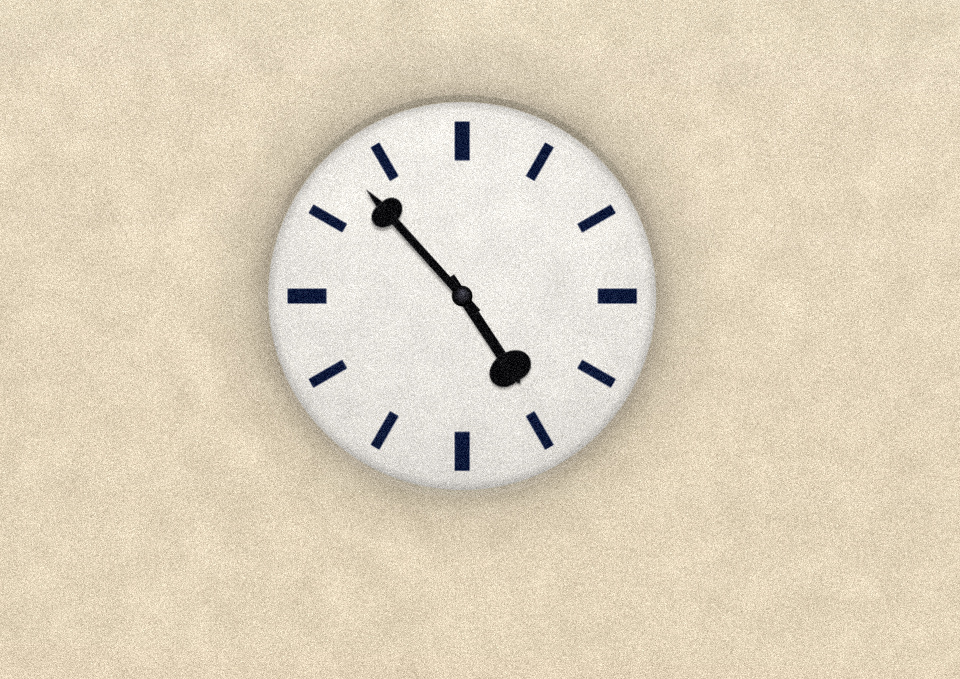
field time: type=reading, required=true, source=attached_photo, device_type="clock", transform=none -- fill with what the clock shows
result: 4:53
